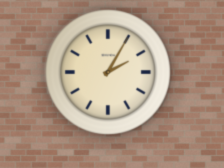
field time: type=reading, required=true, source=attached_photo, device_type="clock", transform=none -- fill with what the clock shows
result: 2:05
